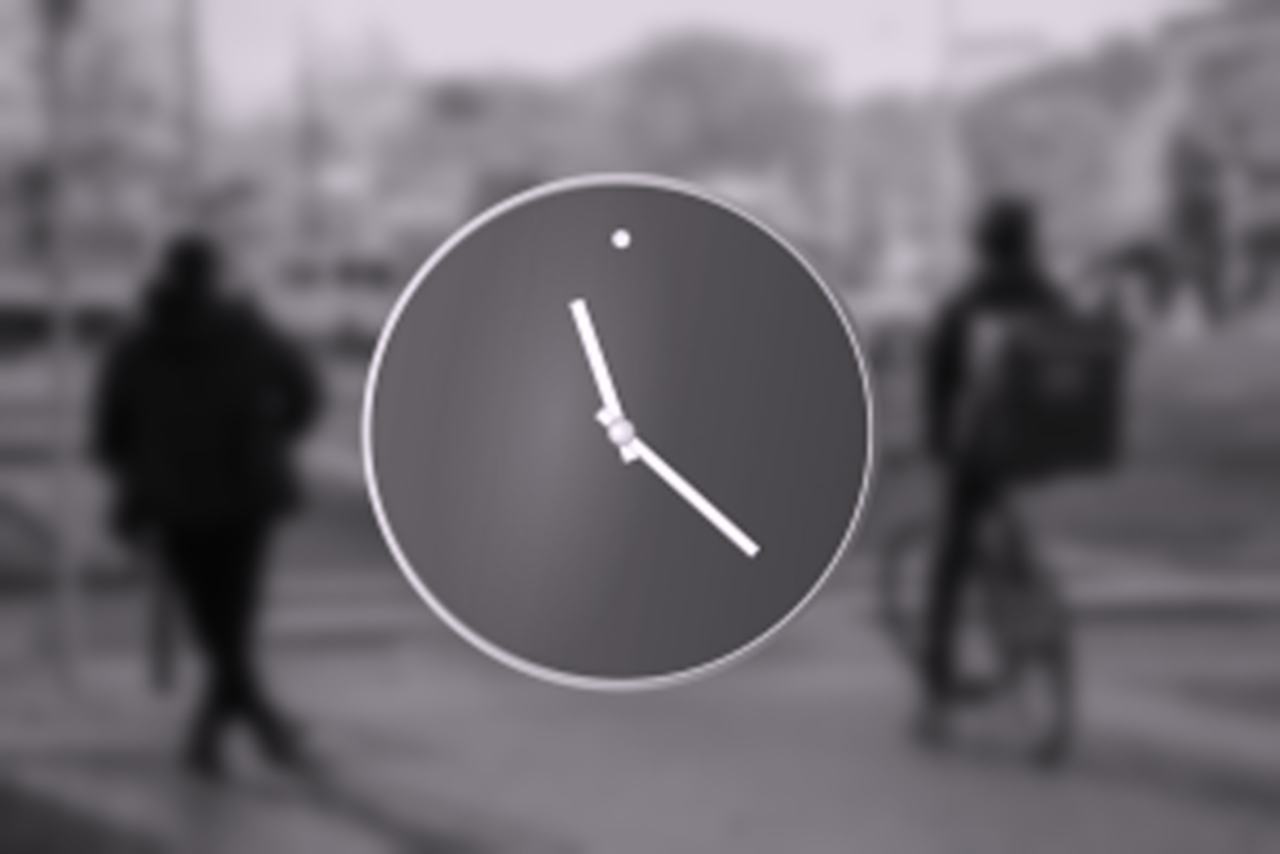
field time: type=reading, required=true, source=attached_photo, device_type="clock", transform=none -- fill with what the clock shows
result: 11:22
